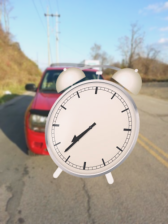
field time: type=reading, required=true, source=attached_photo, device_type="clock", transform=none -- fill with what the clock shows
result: 7:37
